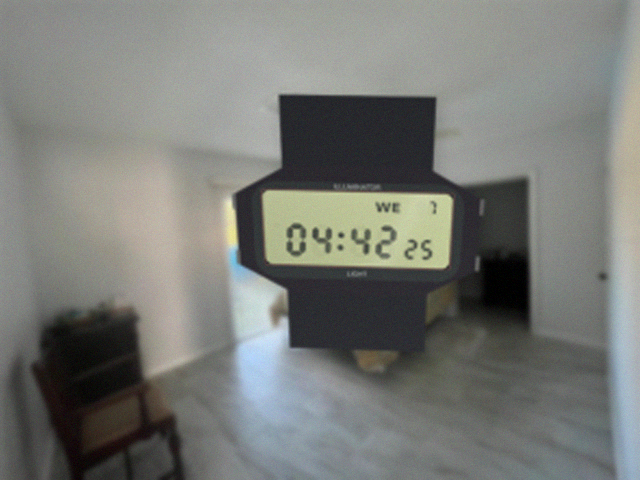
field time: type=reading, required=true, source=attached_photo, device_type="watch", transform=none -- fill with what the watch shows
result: 4:42:25
